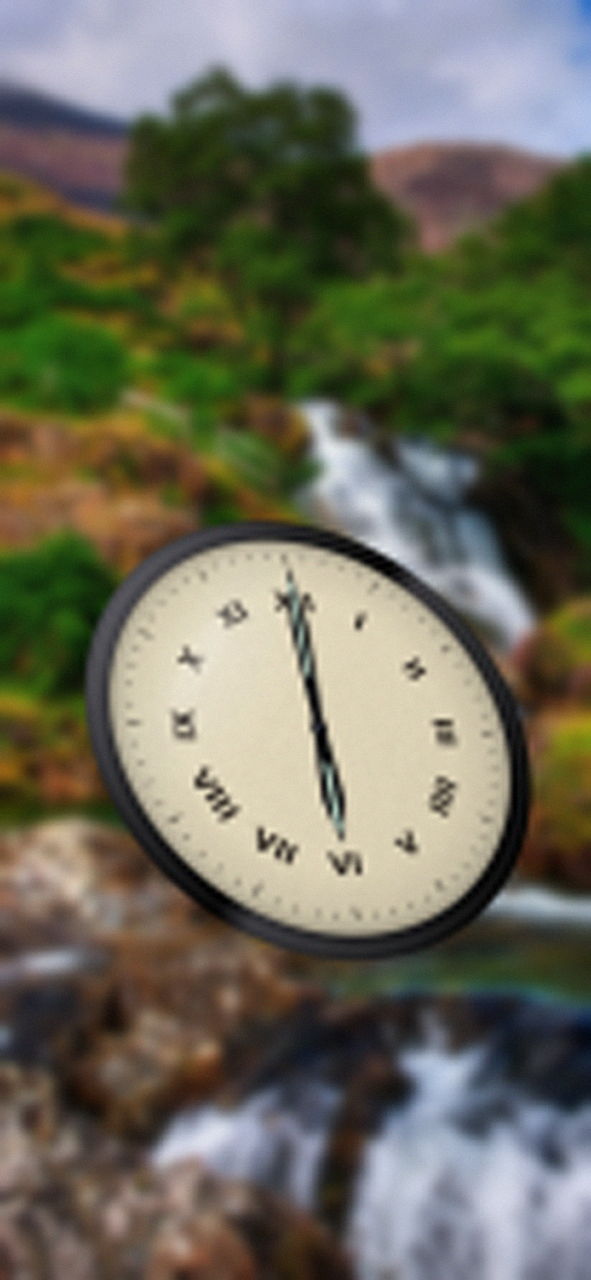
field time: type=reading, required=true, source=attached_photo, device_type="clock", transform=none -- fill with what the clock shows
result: 6:00
